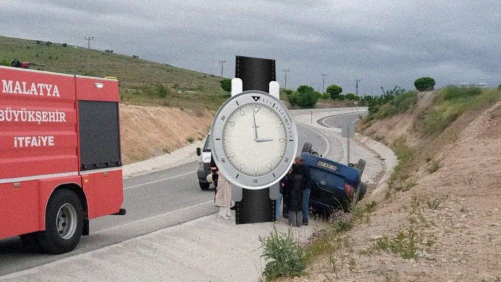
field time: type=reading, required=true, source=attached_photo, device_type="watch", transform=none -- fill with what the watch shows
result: 2:59
